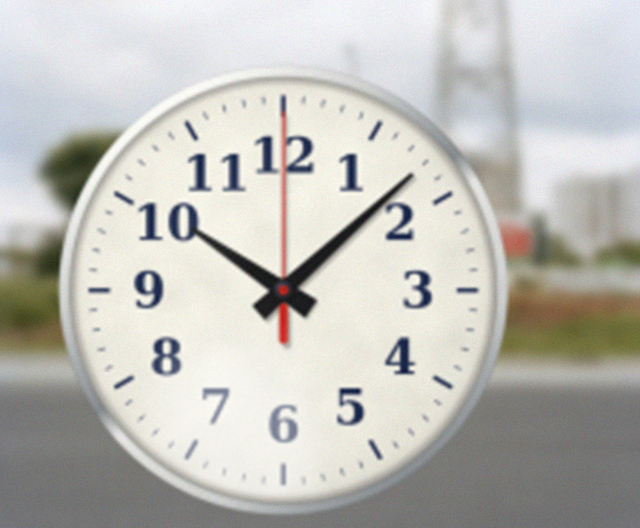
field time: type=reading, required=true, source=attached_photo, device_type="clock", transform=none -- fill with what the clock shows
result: 10:08:00
